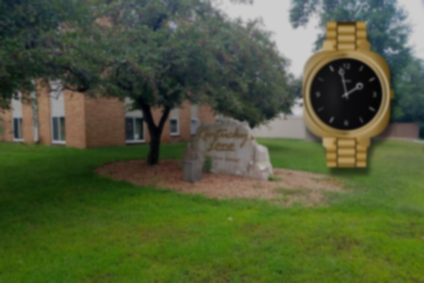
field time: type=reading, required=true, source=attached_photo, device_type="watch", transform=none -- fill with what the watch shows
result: 1:58
